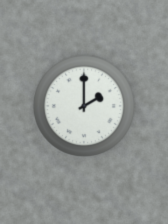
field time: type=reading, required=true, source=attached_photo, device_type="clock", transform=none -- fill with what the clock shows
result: 2:00
